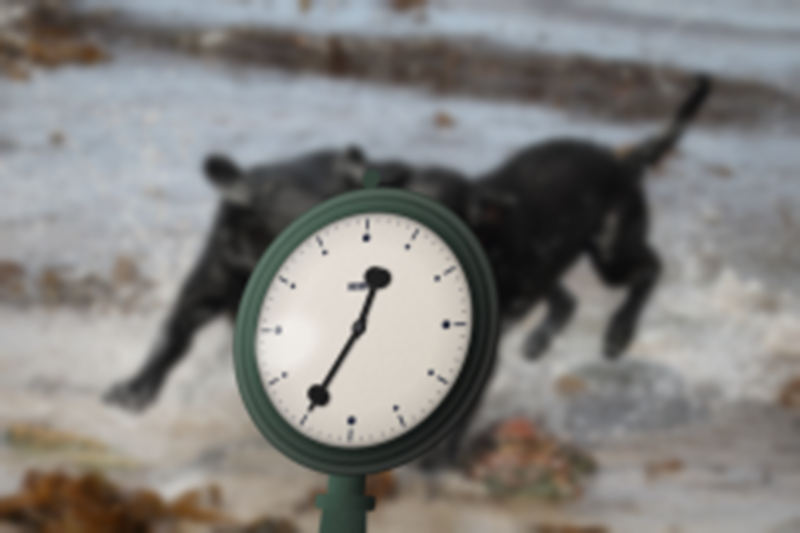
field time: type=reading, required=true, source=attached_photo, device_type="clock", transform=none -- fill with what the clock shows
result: 12:35
